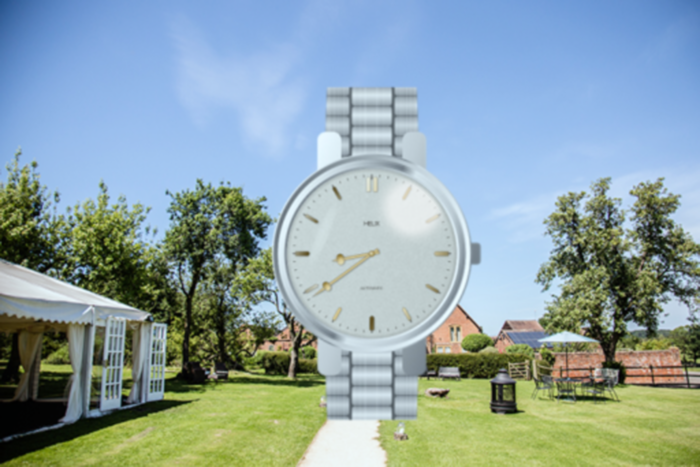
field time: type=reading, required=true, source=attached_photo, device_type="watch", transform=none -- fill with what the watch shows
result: 8:39
